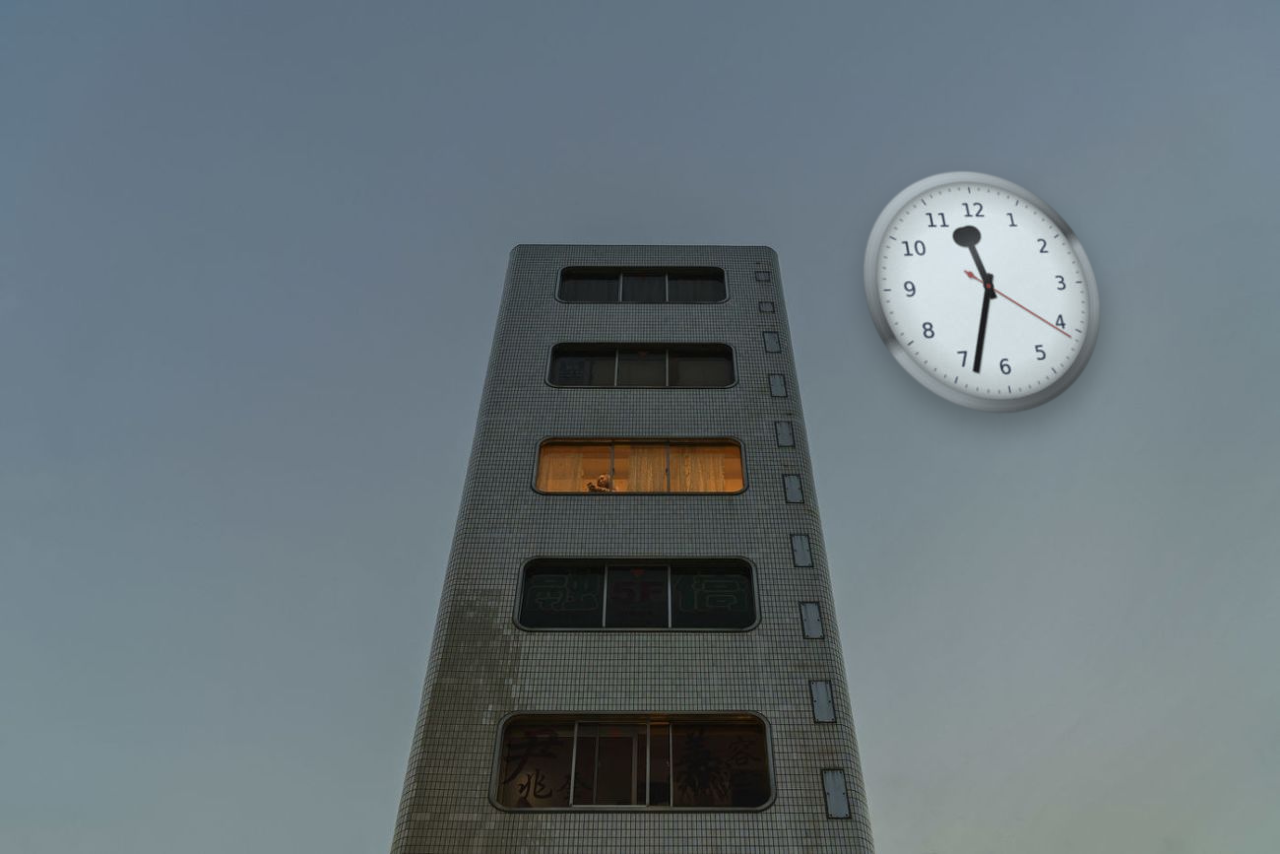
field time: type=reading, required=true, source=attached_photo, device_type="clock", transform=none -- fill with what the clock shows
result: 11:33:21
